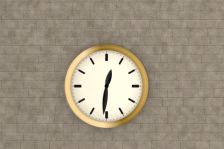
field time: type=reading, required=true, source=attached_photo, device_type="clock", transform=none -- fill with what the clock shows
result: 12:31
